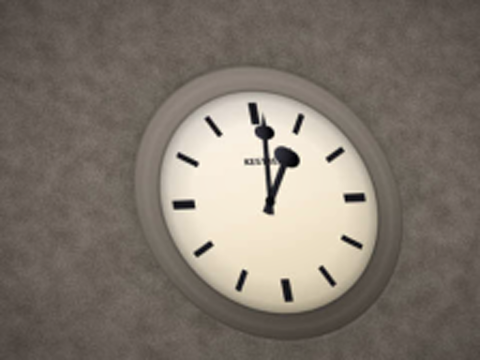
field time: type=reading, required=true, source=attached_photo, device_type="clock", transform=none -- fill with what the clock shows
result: 1:01
